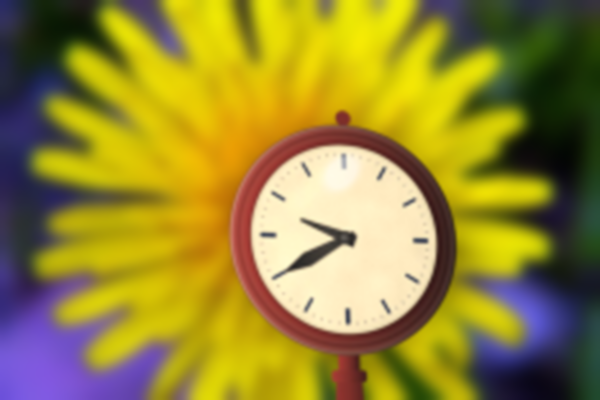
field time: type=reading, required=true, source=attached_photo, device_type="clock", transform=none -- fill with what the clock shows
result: 9:40
